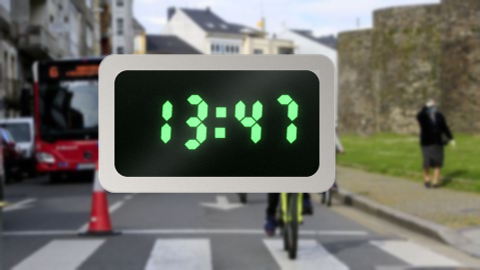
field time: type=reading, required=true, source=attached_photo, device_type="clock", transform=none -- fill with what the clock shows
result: 13:47
